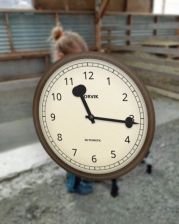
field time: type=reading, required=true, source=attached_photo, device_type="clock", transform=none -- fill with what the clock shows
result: 11:16
